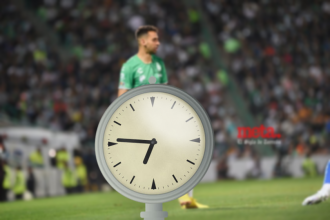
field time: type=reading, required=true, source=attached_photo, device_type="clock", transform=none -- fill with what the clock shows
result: 6:46
